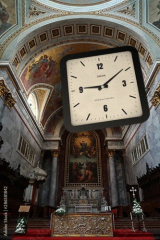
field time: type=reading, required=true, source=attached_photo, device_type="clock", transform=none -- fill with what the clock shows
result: 9:09
